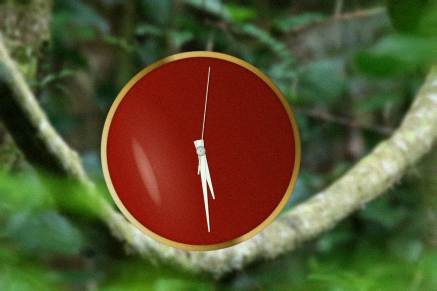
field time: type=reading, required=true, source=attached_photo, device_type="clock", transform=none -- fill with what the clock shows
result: 5:29:01
